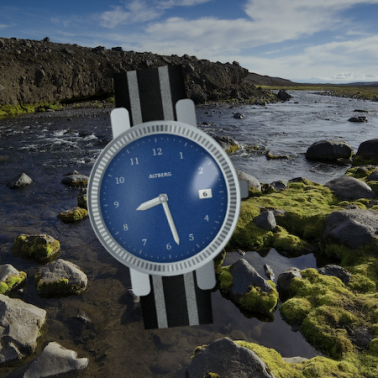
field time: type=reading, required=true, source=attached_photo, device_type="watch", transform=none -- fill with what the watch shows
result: 8:28
